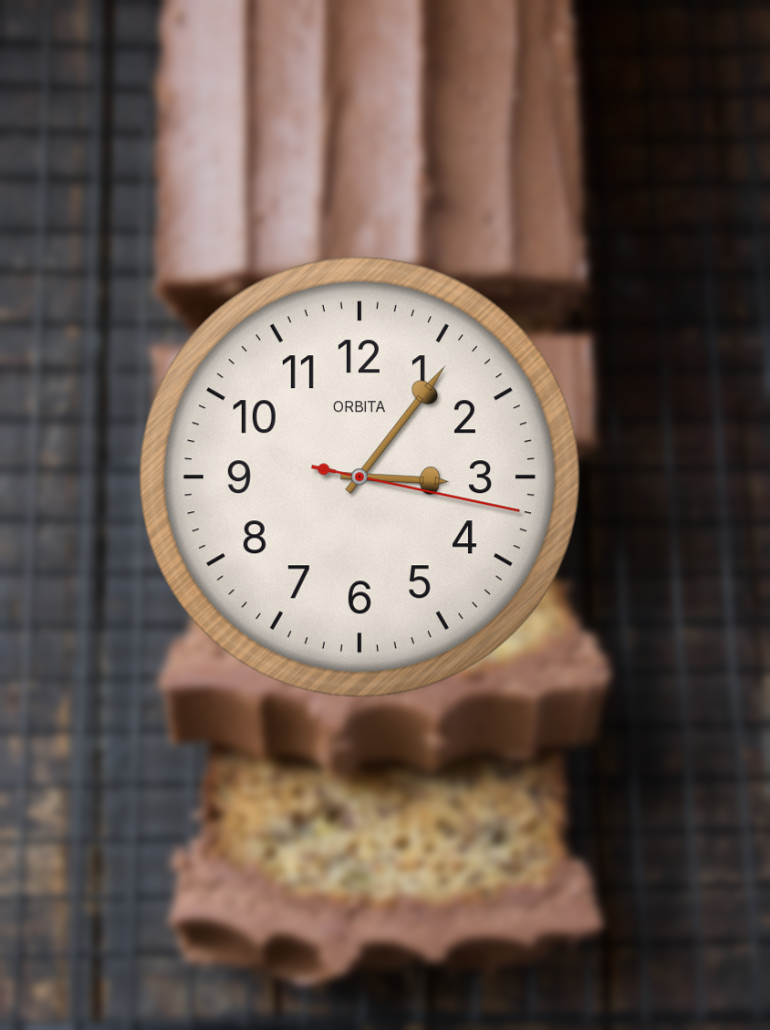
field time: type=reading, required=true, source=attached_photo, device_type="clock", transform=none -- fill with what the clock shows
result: 3:06:17
